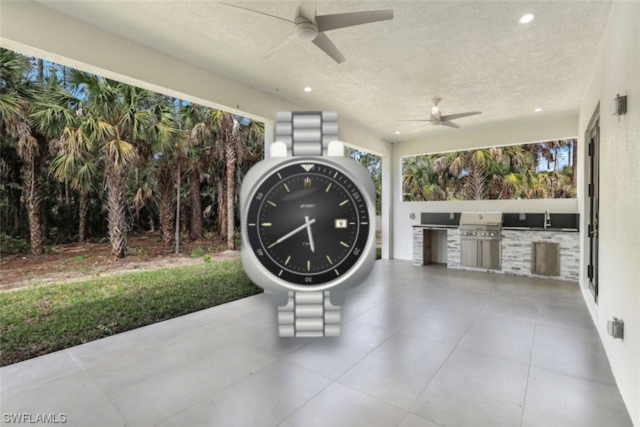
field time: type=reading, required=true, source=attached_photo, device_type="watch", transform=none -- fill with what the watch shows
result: 5:40
